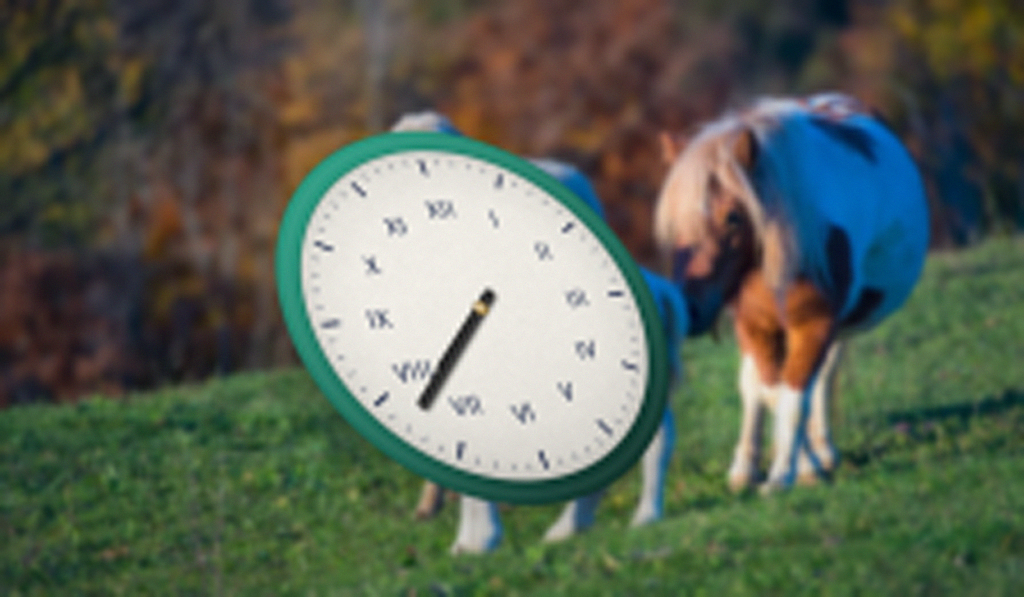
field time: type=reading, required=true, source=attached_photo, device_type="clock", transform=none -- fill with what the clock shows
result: 7:38
